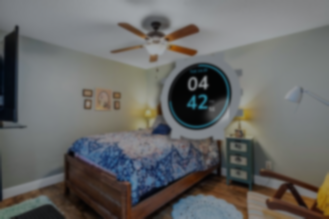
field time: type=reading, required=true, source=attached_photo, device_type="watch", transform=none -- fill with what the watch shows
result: 4:42
